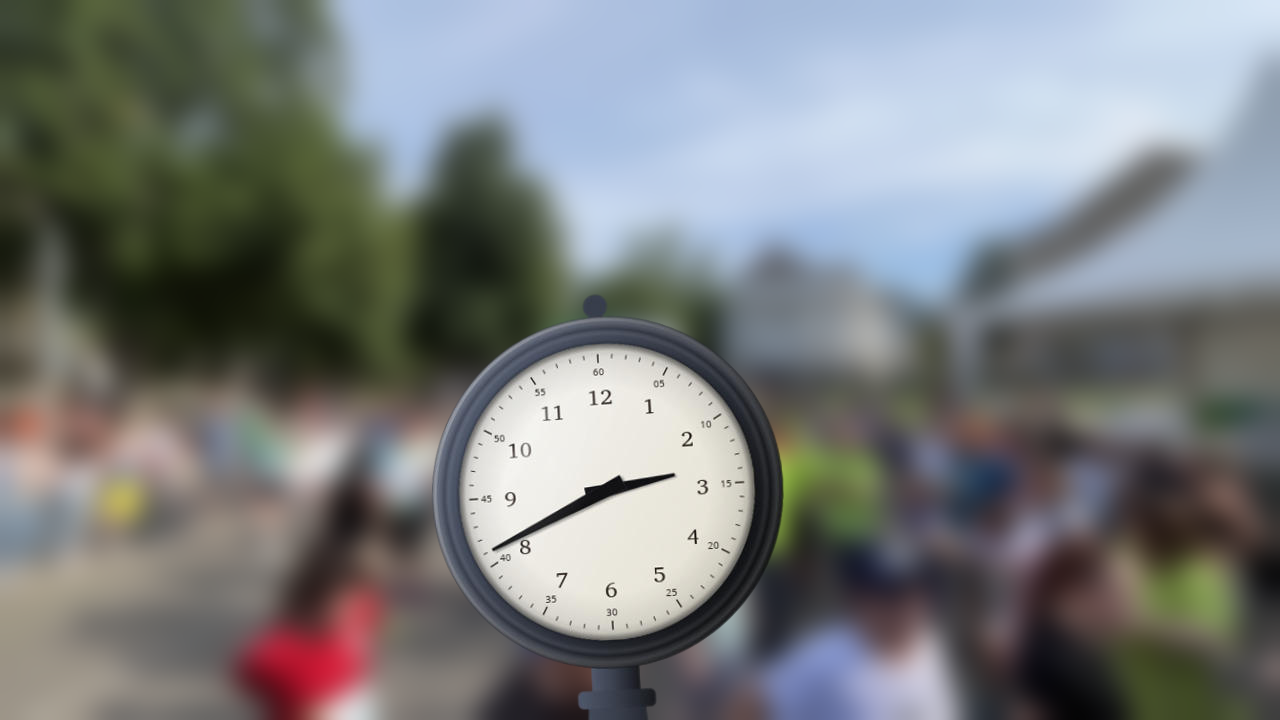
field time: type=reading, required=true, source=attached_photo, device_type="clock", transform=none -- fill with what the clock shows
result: 2:41
